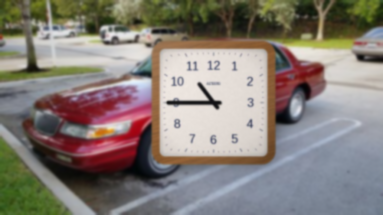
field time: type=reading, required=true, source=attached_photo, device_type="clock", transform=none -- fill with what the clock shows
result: 10:45
